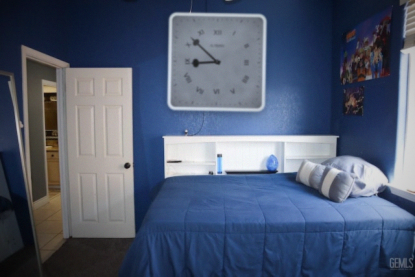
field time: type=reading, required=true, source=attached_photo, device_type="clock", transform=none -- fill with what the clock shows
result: 8:52
